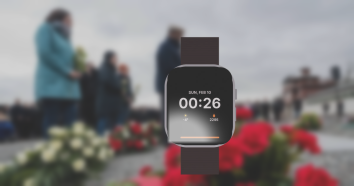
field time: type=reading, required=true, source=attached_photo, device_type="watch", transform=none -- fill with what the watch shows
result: 0:26
